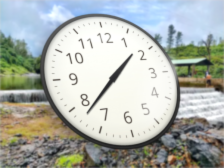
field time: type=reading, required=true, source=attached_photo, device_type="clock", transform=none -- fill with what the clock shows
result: 1:38
